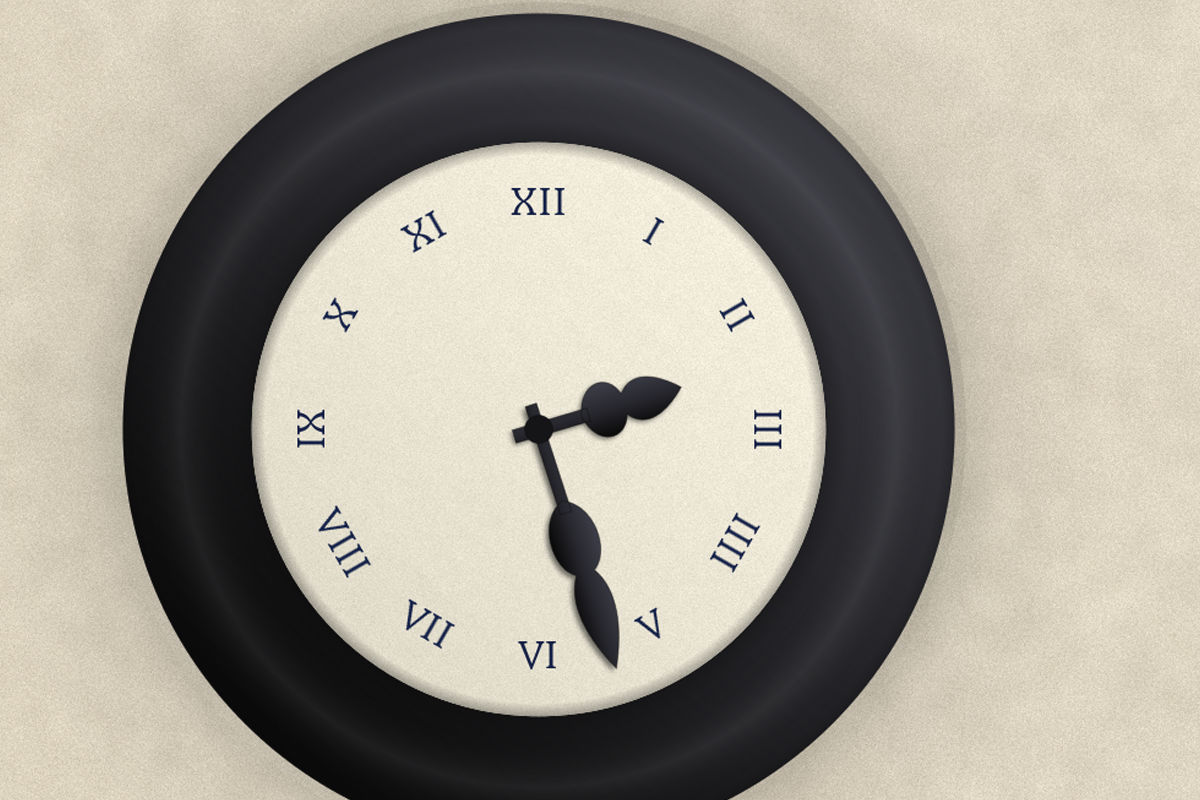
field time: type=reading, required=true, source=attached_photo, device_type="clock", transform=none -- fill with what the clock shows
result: 2:27
